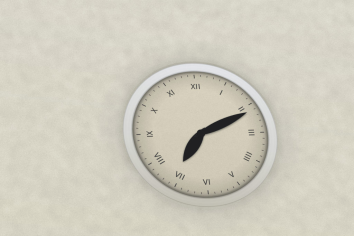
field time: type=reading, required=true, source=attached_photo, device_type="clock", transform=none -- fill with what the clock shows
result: 7:11
